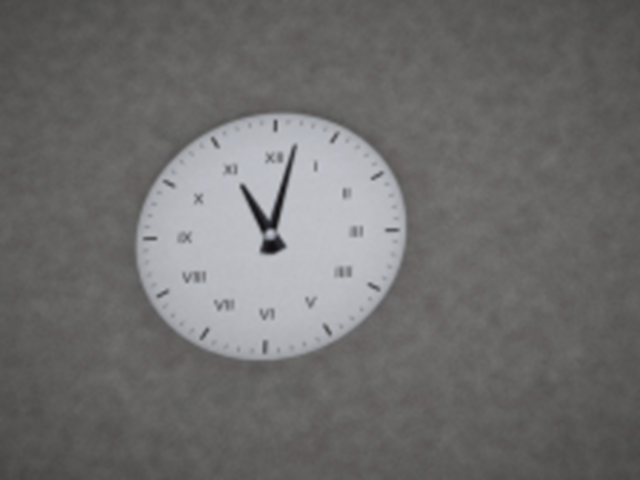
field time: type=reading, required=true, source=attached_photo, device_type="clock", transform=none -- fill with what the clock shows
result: 11:02
